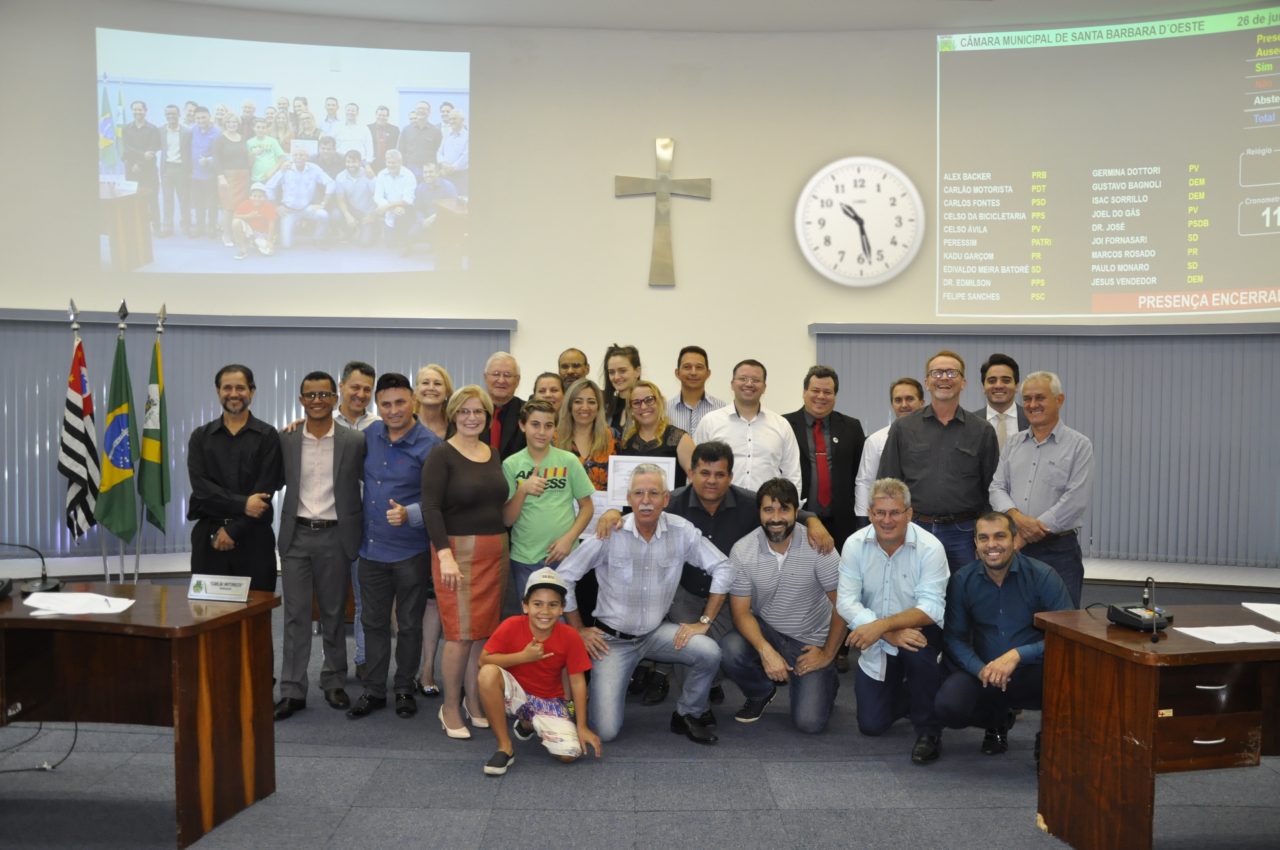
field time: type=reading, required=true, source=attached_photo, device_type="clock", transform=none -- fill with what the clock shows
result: 10:28
